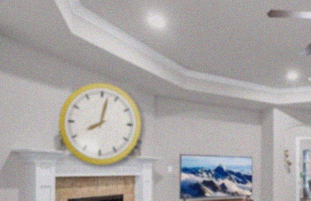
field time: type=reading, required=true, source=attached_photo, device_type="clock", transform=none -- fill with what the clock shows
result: 8:02
